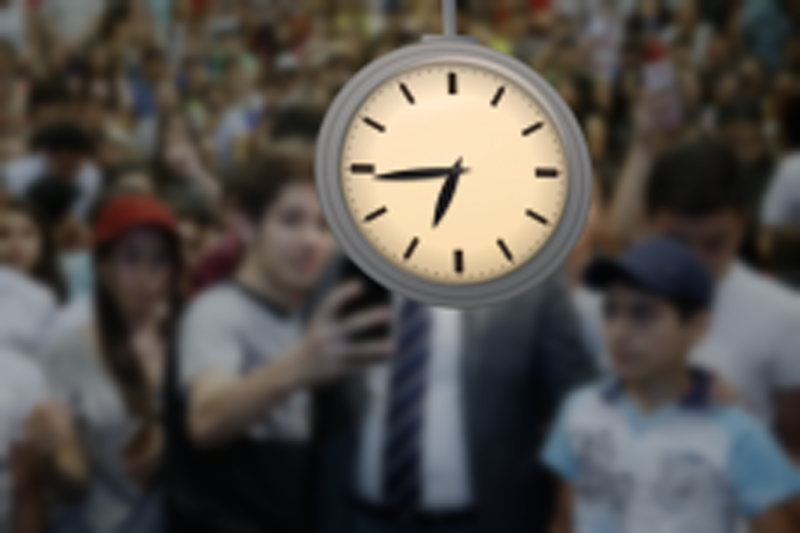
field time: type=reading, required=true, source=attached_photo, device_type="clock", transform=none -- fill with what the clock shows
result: 6:44
